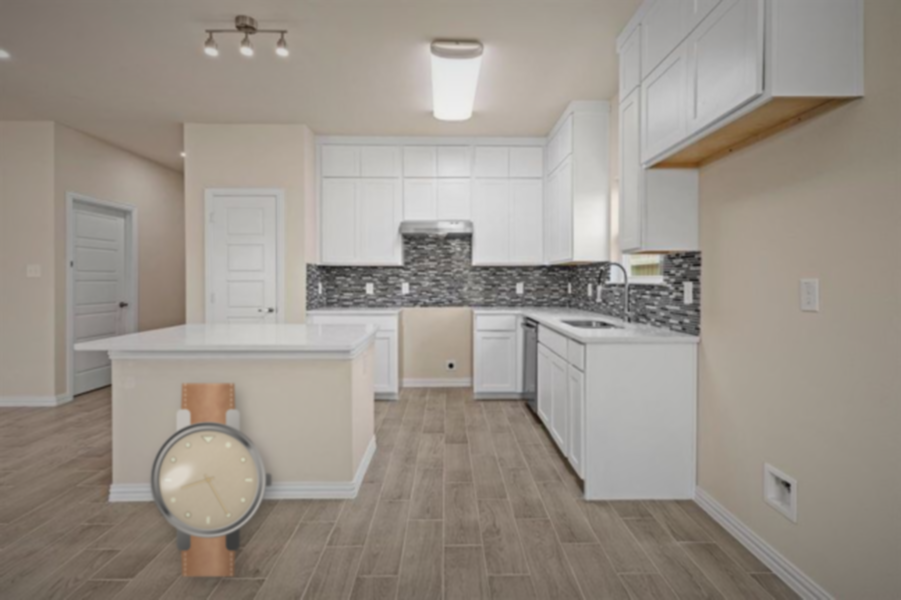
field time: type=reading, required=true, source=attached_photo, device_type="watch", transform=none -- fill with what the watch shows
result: 8:25
